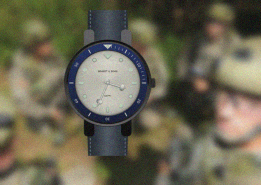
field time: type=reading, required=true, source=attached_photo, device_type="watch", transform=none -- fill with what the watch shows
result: 3:34
